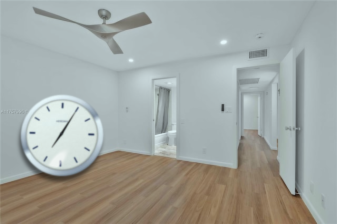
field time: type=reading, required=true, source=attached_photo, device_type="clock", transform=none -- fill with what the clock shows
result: 7:05
